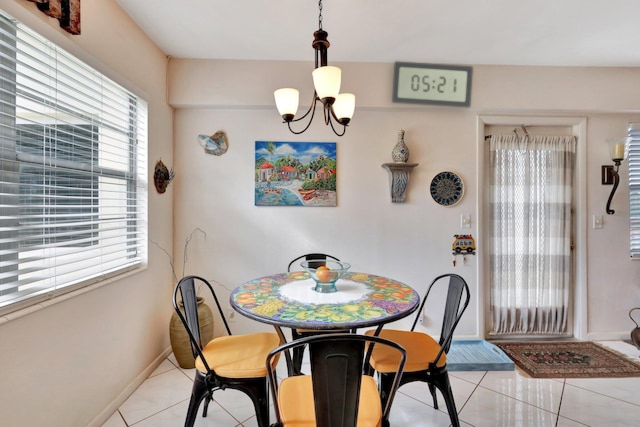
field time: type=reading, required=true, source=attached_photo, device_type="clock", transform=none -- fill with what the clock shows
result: 5:21
